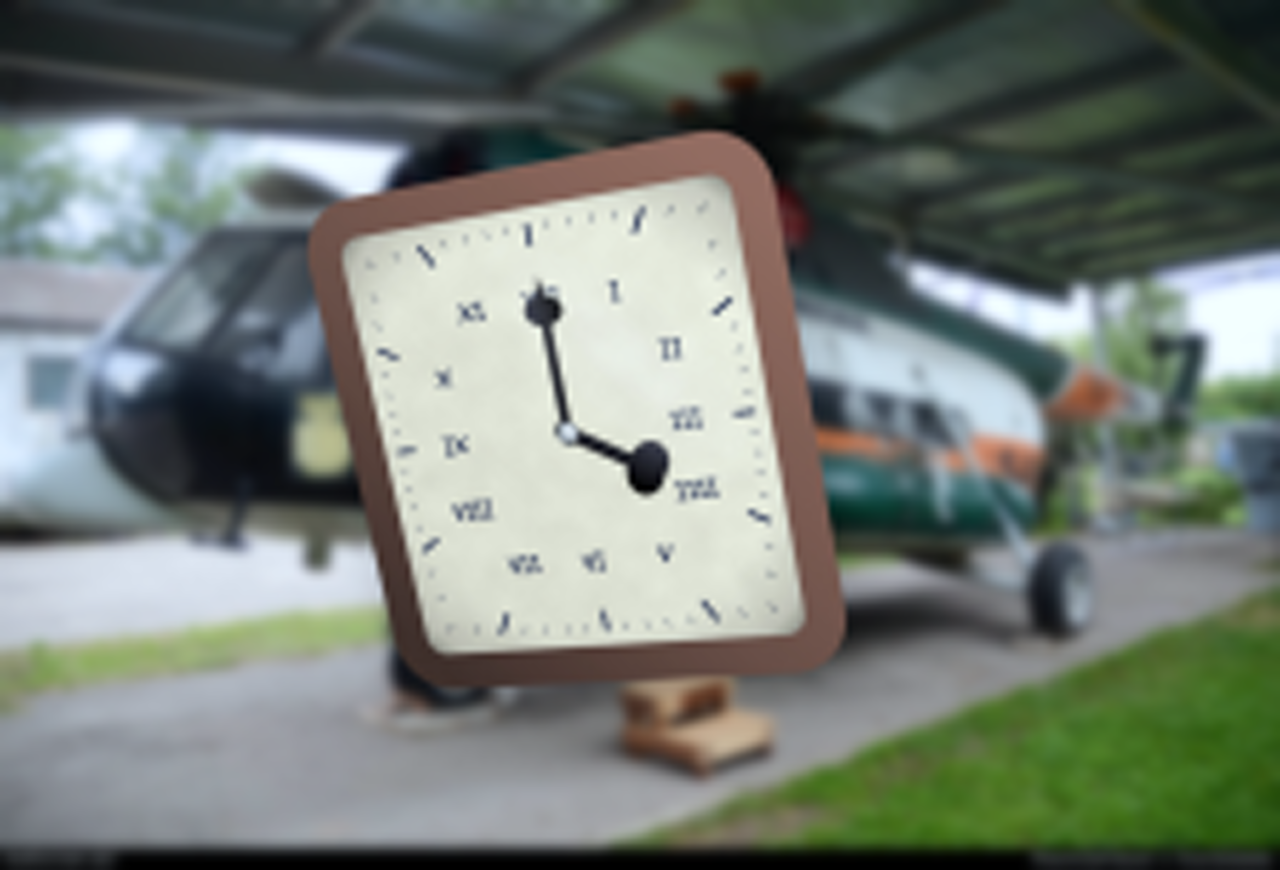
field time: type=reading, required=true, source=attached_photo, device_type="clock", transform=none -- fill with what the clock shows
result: 4:00
